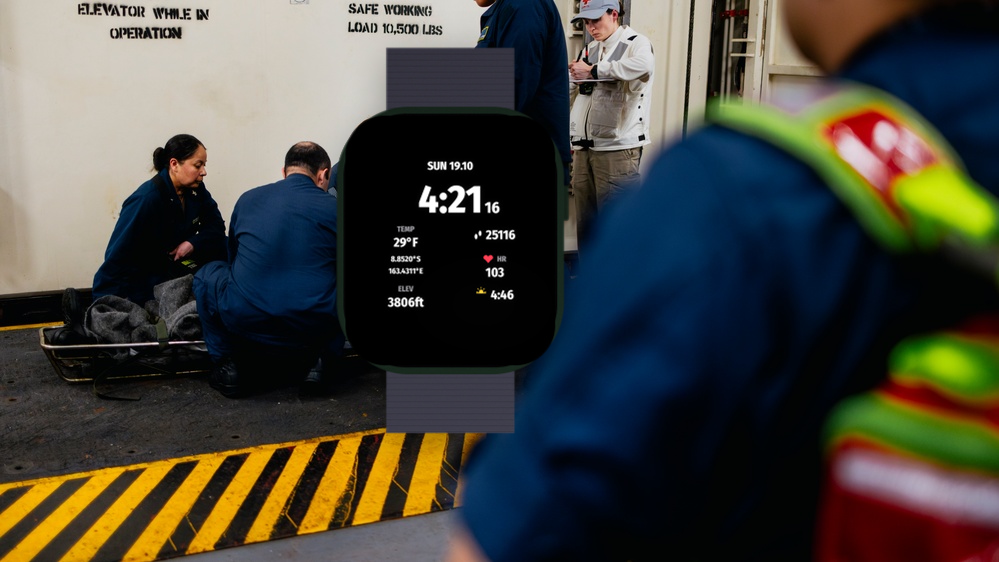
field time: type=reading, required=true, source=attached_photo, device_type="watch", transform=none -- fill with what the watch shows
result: 4:21:16
